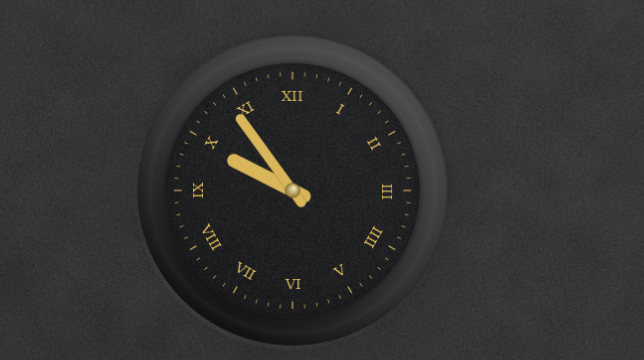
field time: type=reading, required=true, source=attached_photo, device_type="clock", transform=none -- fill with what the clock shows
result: 9:54
